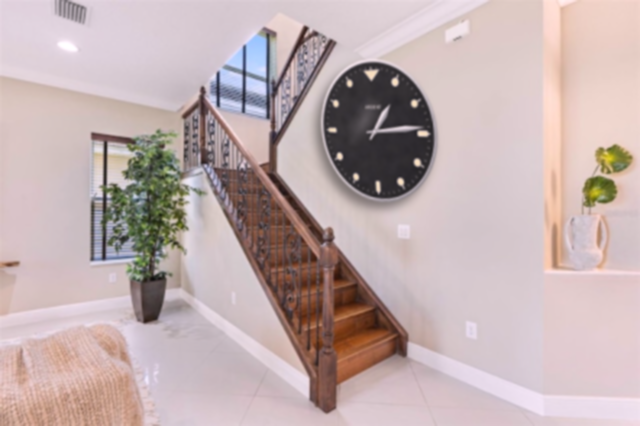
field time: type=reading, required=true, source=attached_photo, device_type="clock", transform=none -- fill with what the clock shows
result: 1:14
